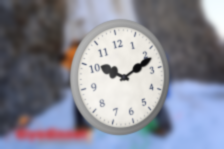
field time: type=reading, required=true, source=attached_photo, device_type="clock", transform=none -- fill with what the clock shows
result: 10:12
